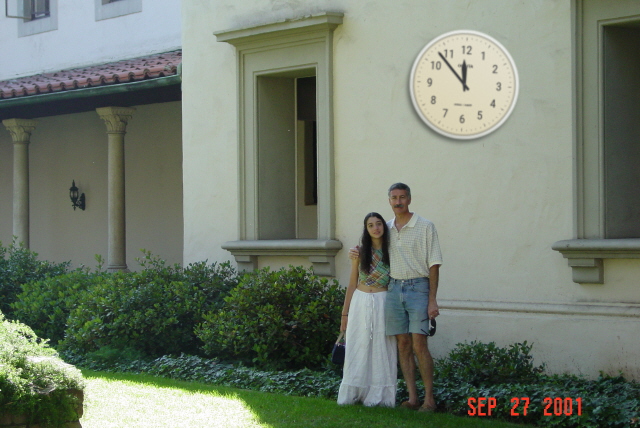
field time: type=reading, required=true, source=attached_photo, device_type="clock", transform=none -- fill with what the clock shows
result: 11:53
